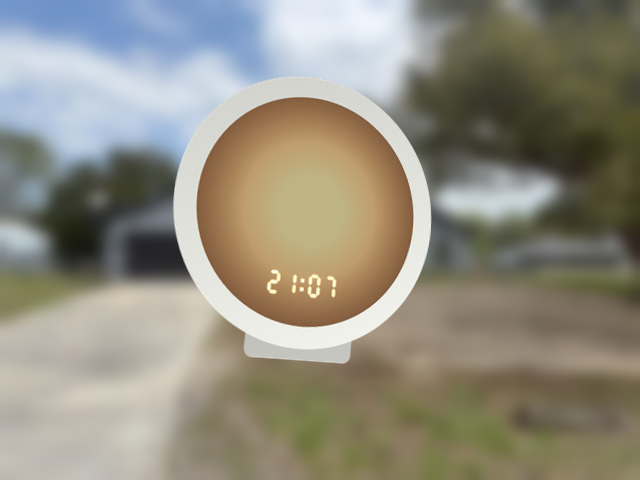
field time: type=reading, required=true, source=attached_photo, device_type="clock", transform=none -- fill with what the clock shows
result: 21:07
